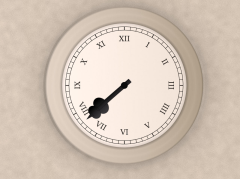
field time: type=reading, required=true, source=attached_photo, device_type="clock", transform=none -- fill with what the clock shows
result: 7:38
